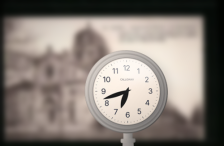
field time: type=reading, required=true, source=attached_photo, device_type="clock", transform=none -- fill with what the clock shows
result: 6:42
